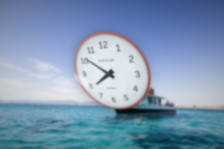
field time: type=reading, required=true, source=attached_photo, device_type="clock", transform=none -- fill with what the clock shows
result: 7:51
